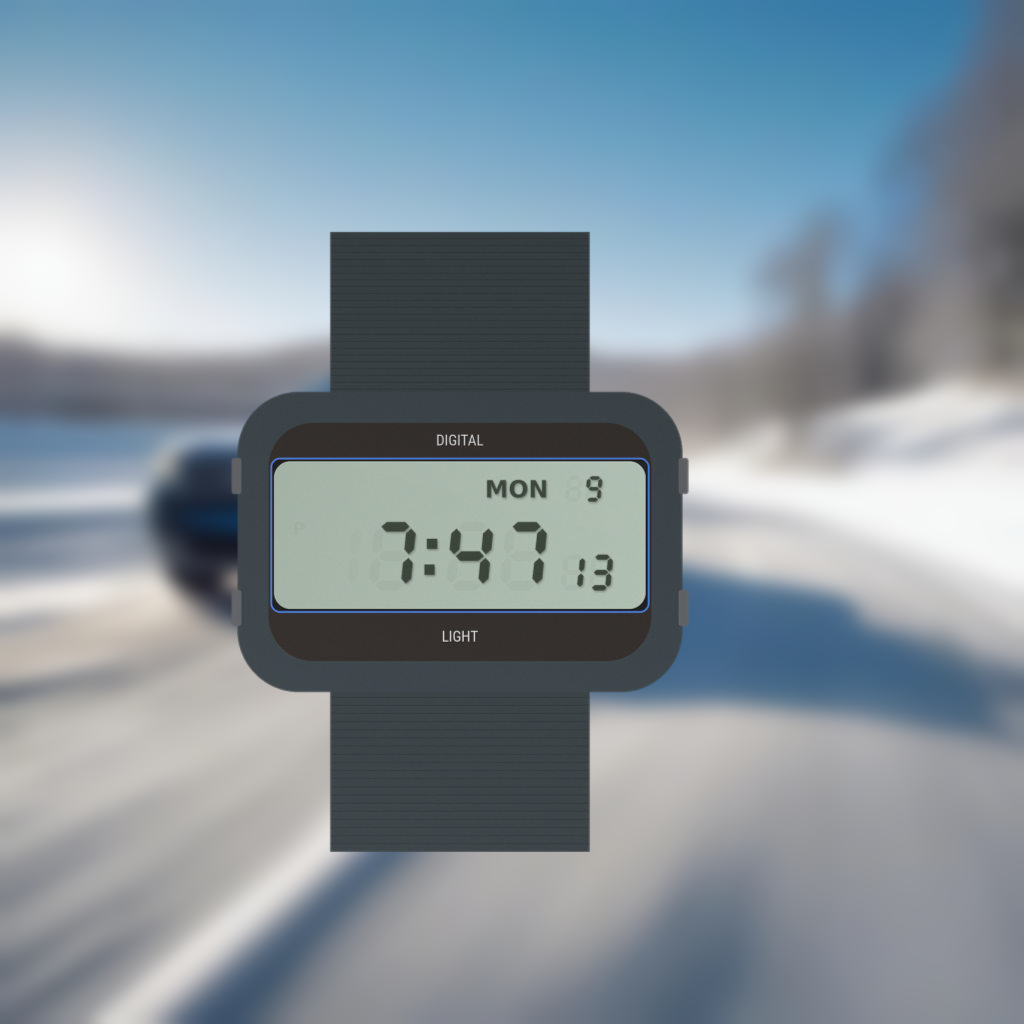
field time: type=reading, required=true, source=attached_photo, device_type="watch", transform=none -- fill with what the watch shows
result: 7:47:13
